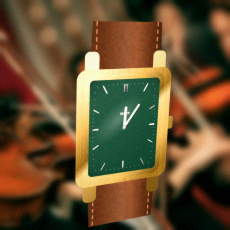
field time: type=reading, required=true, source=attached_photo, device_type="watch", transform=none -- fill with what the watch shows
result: 12:06
